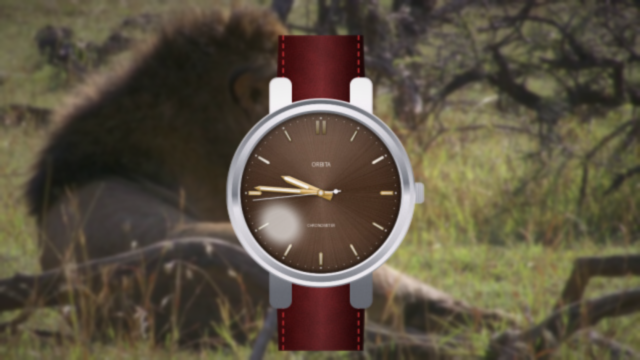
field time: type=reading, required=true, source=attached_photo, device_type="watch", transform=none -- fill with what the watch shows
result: 9:45:44
